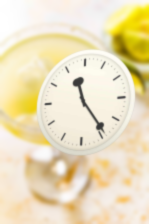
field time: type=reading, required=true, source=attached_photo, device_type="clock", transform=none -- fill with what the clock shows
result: 11:24
